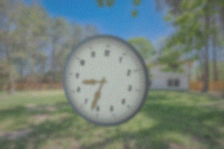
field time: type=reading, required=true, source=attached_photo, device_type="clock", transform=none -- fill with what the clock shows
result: 8:32
